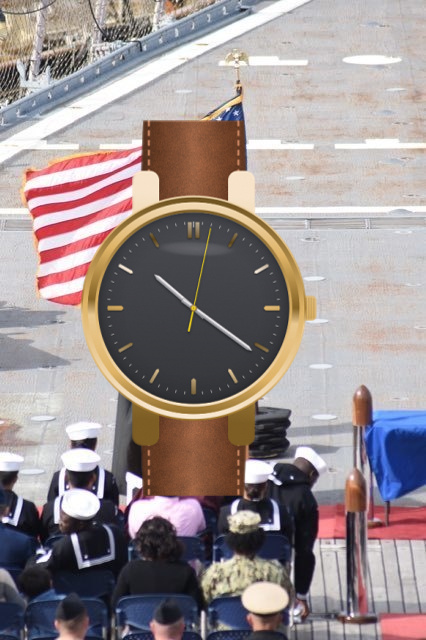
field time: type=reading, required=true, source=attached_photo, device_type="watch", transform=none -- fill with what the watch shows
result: 10:21:02
